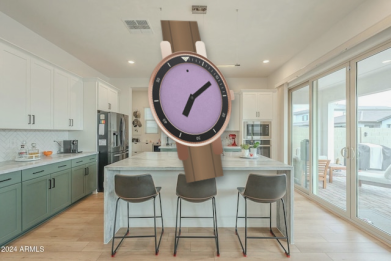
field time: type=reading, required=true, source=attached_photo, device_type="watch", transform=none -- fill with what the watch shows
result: 7:10
